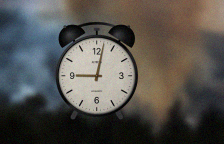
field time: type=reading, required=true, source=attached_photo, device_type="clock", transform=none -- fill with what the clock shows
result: 9:02
